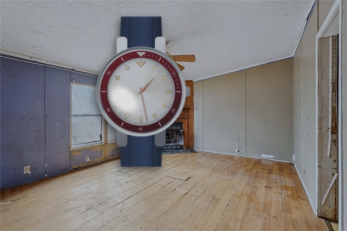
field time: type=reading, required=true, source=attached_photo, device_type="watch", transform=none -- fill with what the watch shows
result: 1:28
